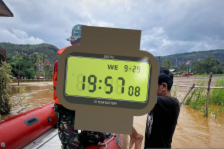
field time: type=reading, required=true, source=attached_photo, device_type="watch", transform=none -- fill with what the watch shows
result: 19:57:08
